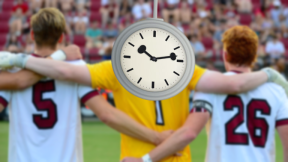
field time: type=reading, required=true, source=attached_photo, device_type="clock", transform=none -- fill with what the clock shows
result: 10:13
